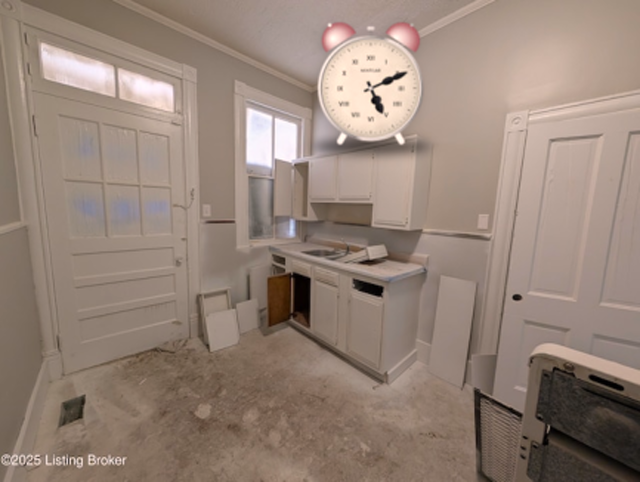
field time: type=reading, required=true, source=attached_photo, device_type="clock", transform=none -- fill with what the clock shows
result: 5:11
